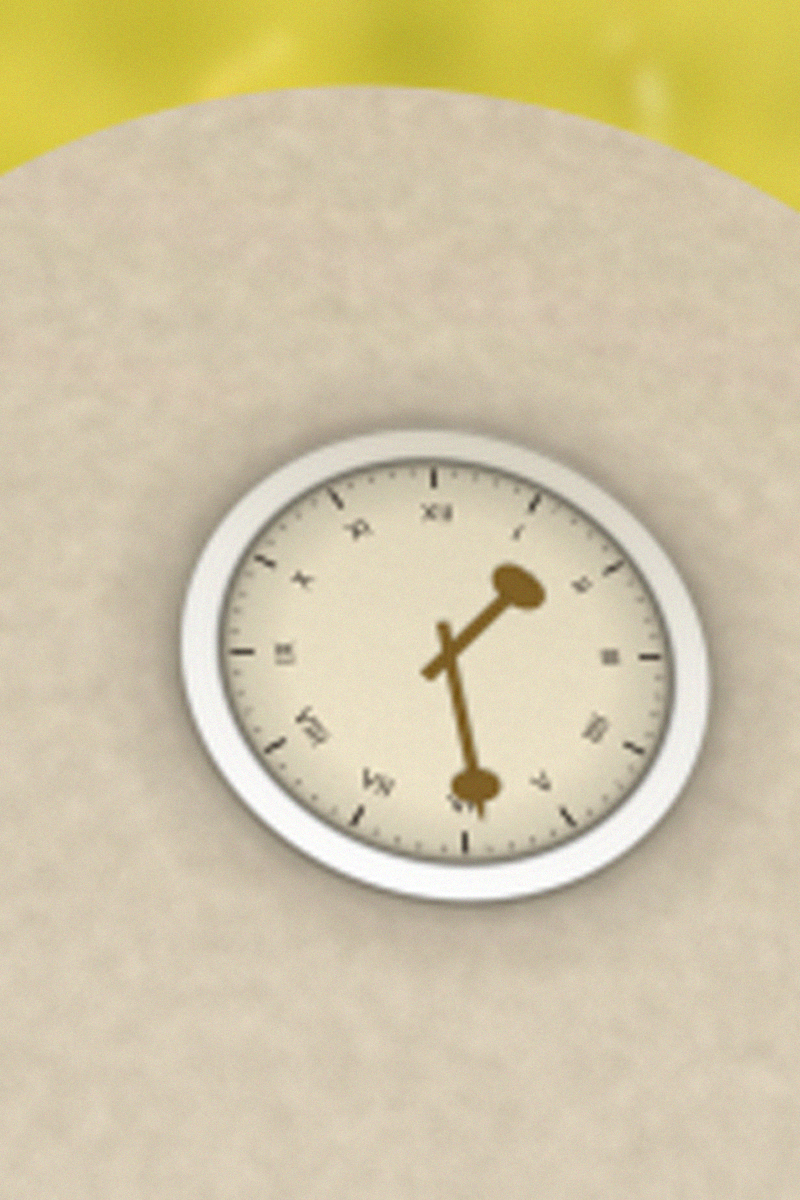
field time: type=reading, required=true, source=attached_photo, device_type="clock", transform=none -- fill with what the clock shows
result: 1:29
